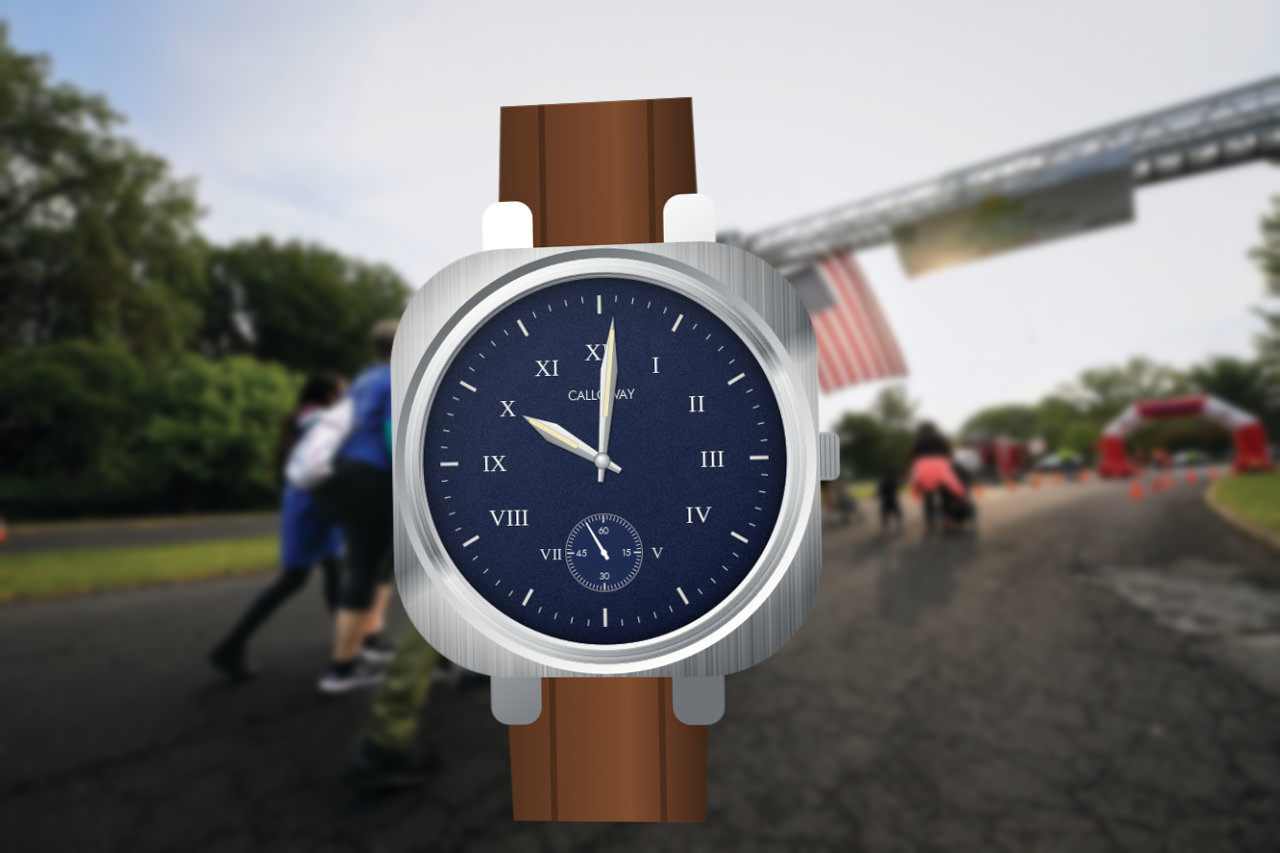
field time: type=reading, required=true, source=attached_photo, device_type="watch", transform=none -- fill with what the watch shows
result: 10:00:55
